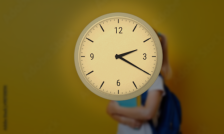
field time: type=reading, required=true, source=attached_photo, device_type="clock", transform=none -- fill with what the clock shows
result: 2:20
